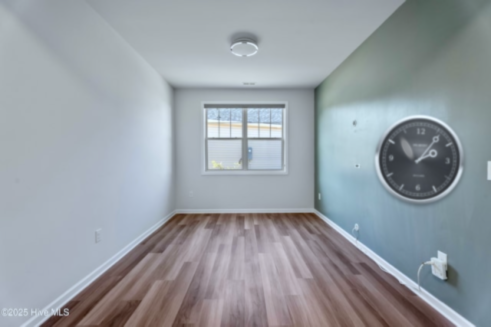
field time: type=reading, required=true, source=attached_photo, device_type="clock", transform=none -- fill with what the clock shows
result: 2:06
